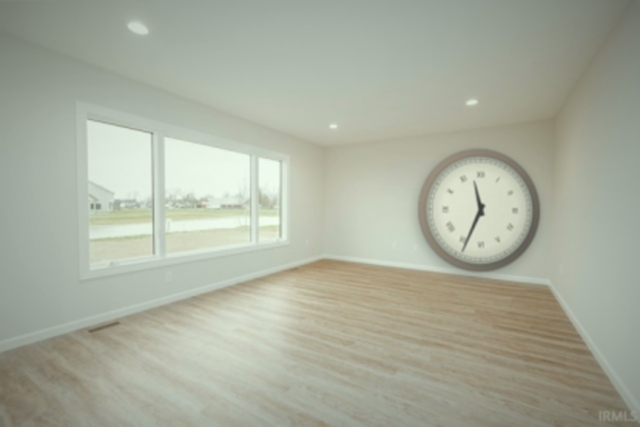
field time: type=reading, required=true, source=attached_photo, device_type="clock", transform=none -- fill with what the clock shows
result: 11:34
